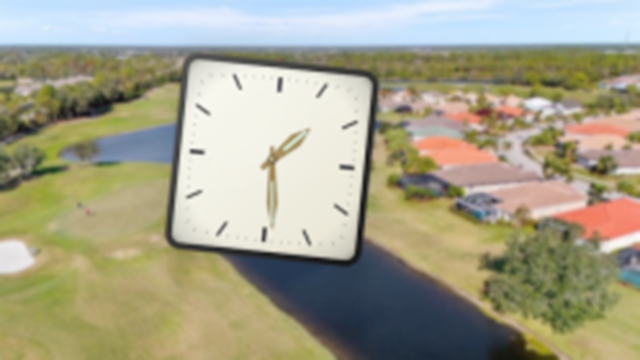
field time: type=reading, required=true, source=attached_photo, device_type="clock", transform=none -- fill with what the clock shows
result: 1:29
